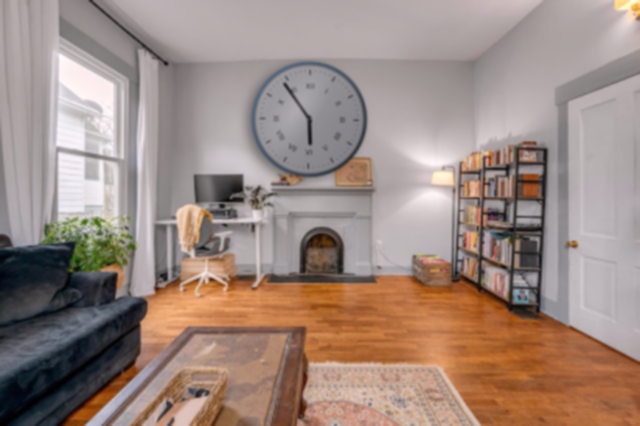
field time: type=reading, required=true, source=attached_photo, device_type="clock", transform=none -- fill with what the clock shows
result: 5:54
